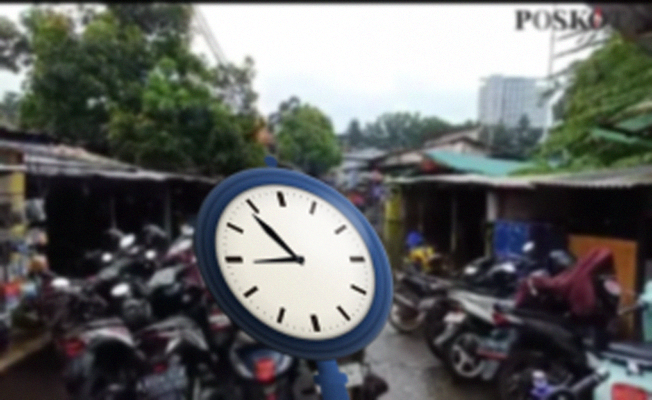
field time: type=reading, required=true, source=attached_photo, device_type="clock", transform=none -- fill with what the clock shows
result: 8:54
